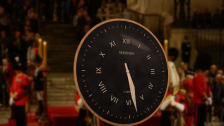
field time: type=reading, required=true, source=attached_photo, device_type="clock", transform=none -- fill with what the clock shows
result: 5:28
